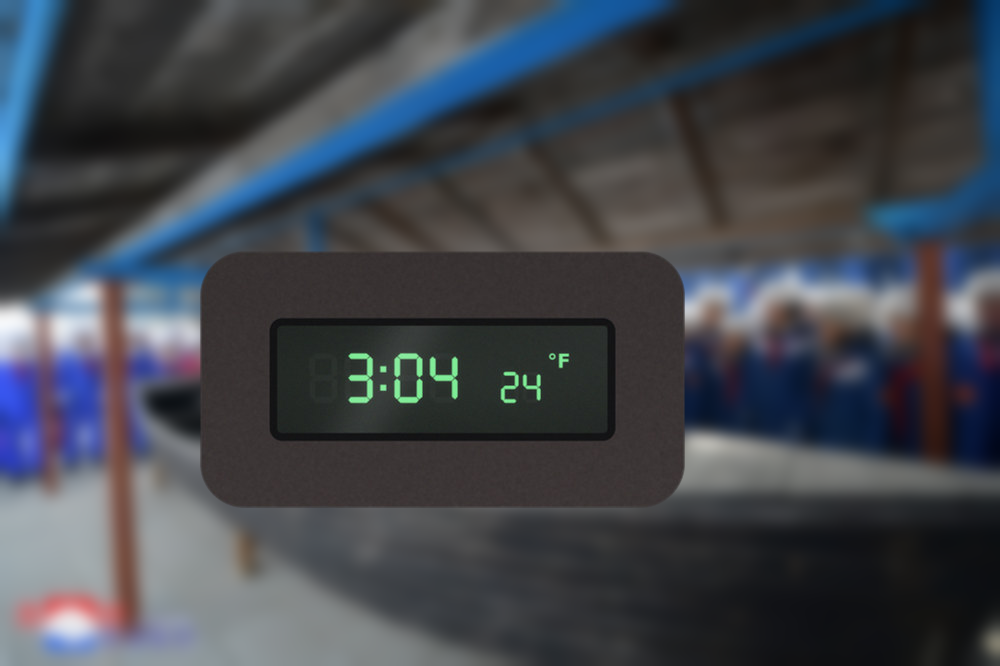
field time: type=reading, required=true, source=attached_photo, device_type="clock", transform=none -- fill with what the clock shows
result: 3:04
